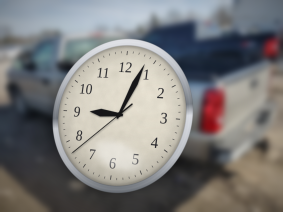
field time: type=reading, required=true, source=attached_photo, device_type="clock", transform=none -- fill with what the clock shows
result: 9:03:38
